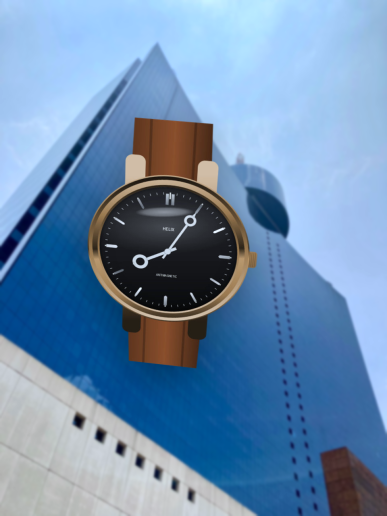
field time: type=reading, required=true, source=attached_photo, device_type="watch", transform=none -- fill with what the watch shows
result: 8:05
